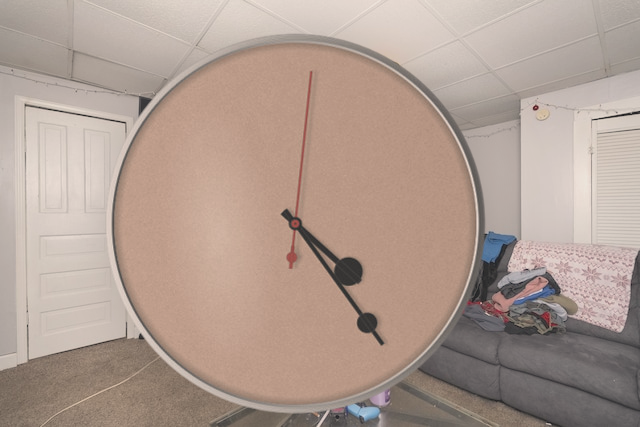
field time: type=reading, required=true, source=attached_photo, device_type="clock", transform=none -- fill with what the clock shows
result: 4:24:01
